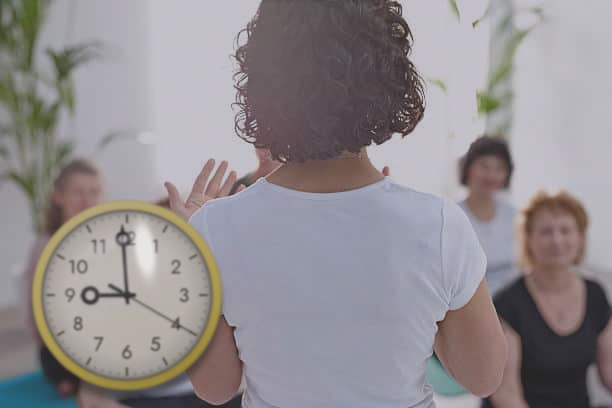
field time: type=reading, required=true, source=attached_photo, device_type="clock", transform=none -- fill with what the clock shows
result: 8:59:20
